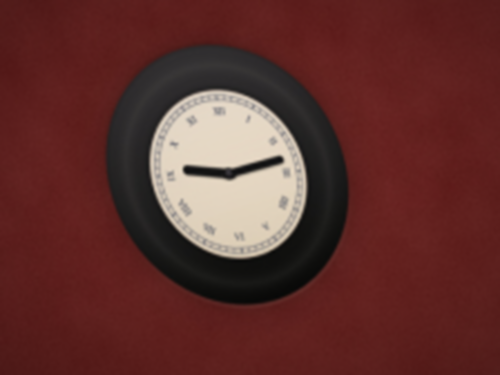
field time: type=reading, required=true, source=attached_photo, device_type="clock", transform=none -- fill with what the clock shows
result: 9:13
